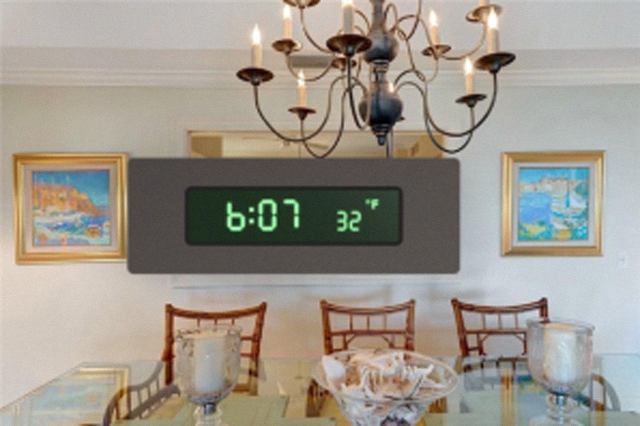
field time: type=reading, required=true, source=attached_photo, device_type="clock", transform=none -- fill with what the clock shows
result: 6:07
